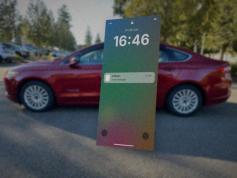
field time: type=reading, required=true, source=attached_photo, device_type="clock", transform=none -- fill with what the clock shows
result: 16:46
